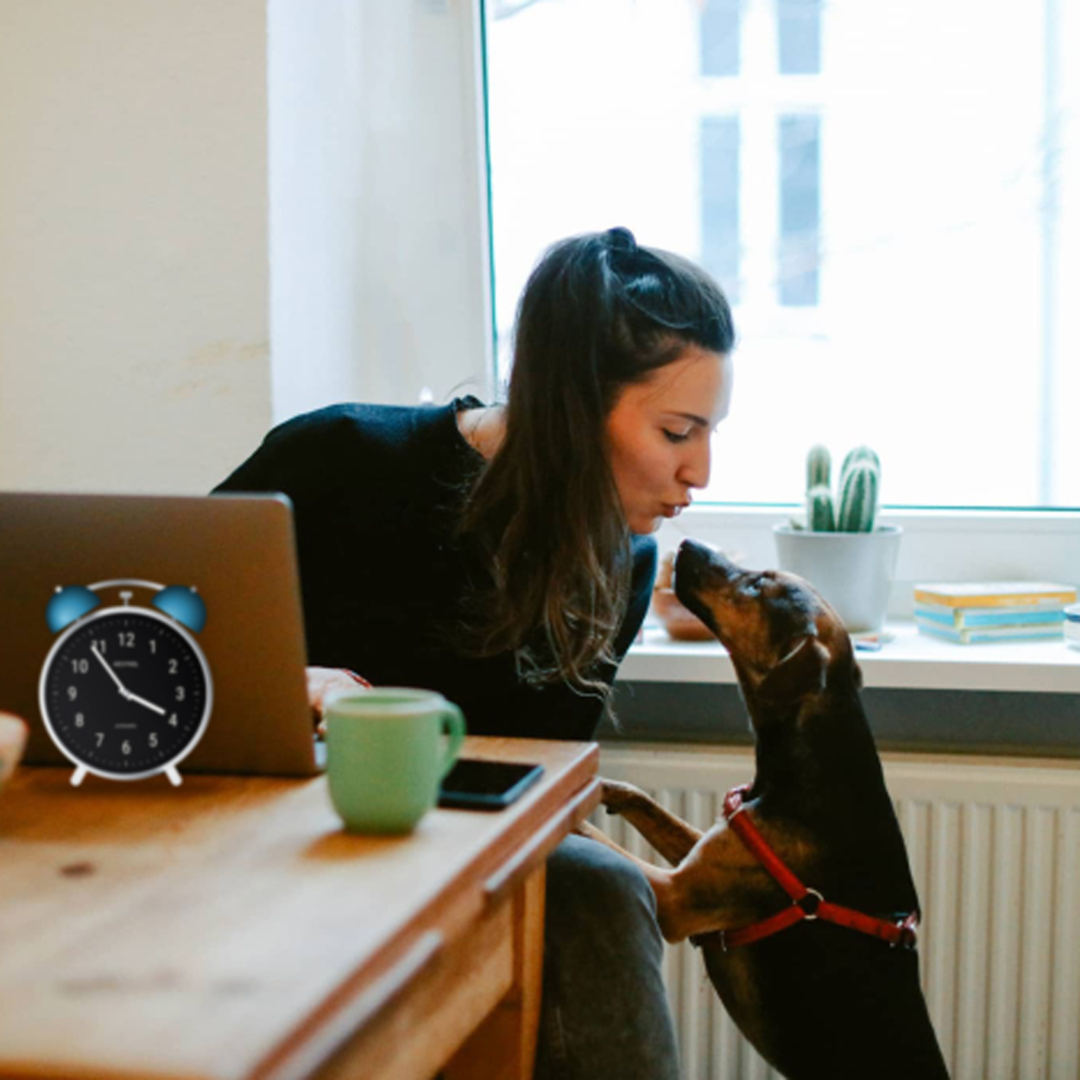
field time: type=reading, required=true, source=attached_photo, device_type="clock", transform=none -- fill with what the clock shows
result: 3:54
